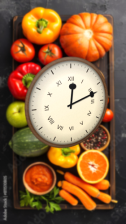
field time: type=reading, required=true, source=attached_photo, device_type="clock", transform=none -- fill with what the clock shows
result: 12:12
